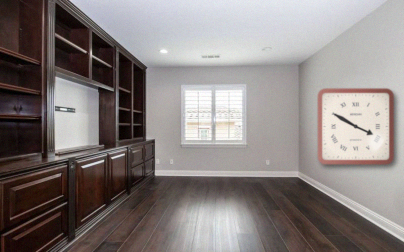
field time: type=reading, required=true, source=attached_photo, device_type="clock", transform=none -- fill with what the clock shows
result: 3:50
